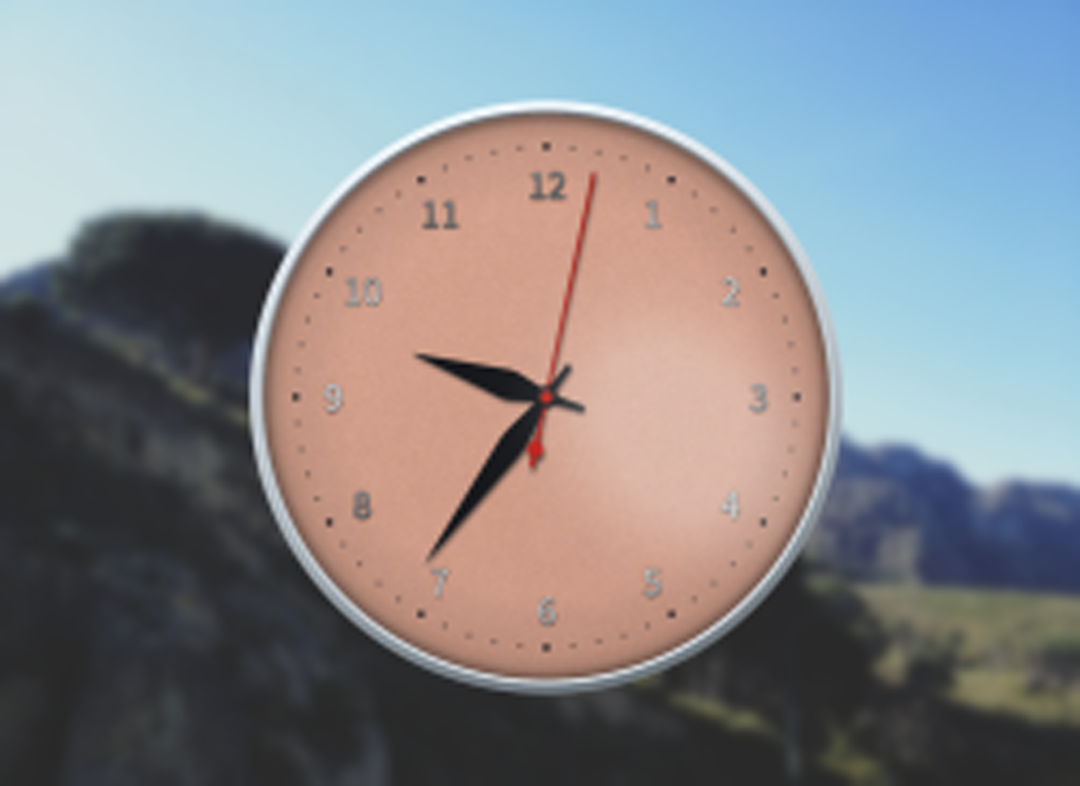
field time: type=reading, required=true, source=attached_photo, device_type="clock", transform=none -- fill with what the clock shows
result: 9:36:02
